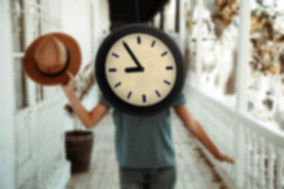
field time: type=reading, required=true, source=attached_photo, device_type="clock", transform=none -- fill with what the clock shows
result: 8:55
